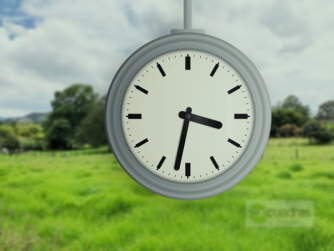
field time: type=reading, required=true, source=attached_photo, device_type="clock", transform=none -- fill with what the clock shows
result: 3:32
